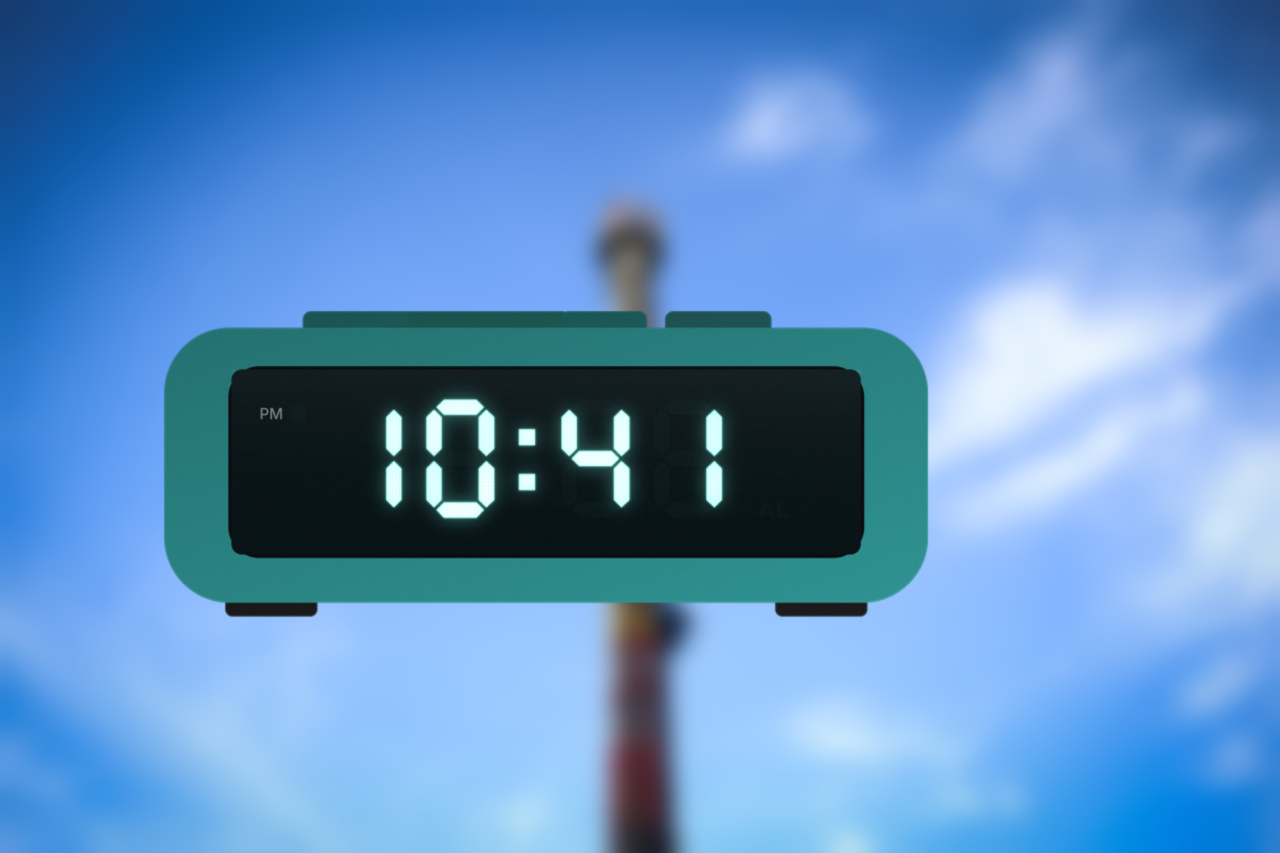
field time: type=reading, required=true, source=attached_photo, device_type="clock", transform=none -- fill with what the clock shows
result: 10:41
